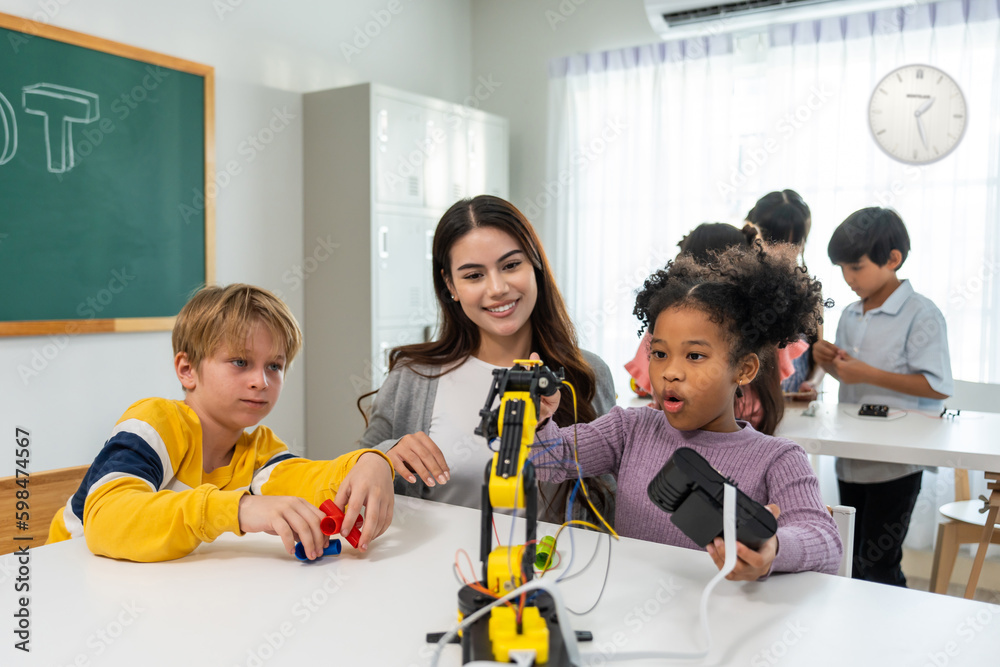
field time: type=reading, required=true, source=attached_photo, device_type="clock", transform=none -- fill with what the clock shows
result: 1:27
